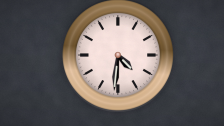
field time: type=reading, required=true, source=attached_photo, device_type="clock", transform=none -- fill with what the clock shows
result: 4:31
